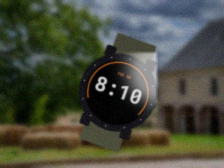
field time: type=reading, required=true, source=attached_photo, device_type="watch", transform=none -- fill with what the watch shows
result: 8:10
